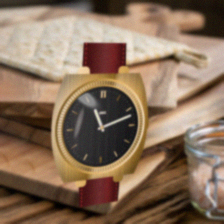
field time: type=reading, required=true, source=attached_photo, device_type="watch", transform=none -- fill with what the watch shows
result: 11:12
